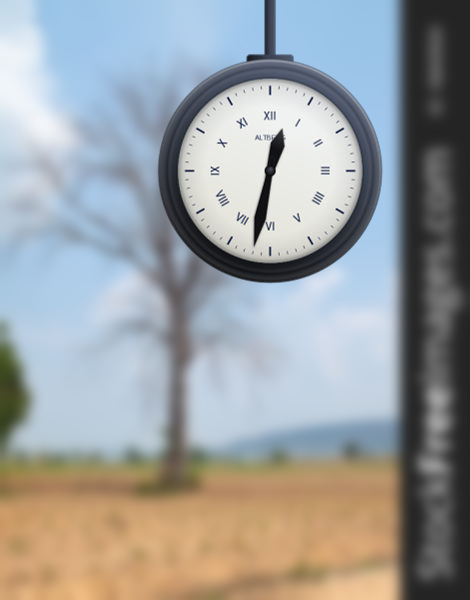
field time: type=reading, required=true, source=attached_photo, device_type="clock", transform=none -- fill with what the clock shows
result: 12:32
